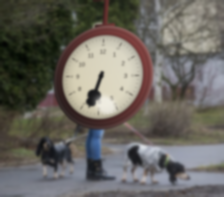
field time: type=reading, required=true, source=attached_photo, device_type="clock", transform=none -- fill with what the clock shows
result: 6:33
